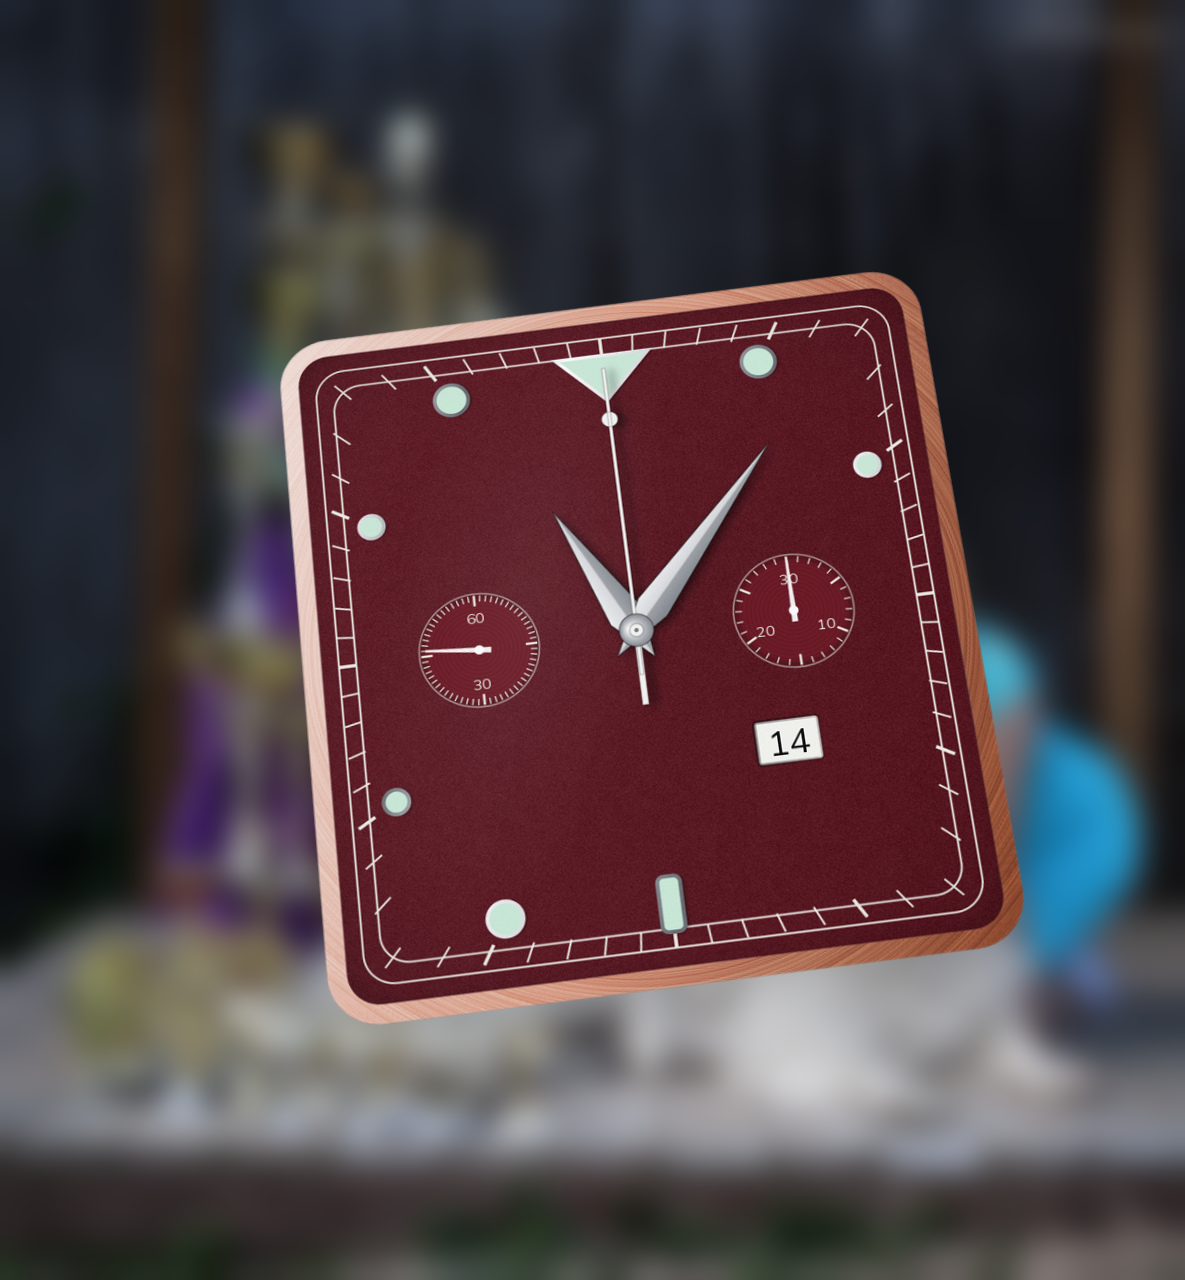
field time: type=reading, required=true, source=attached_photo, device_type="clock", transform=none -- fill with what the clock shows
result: 11:06:46
